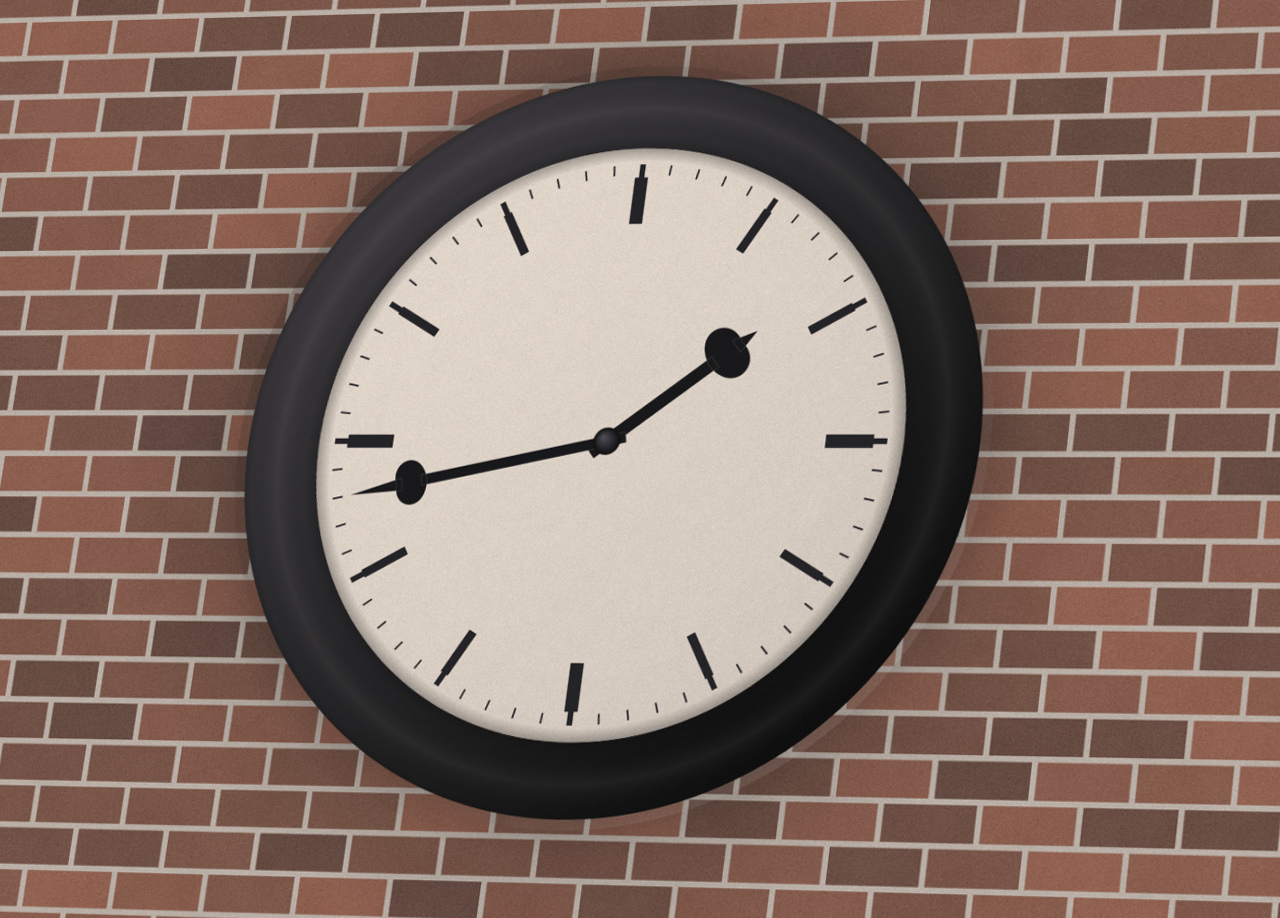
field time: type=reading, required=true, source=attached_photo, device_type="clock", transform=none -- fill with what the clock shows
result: 1:43
